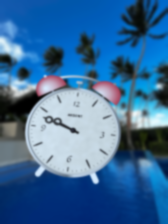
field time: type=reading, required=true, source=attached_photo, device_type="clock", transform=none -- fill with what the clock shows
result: 9:48
